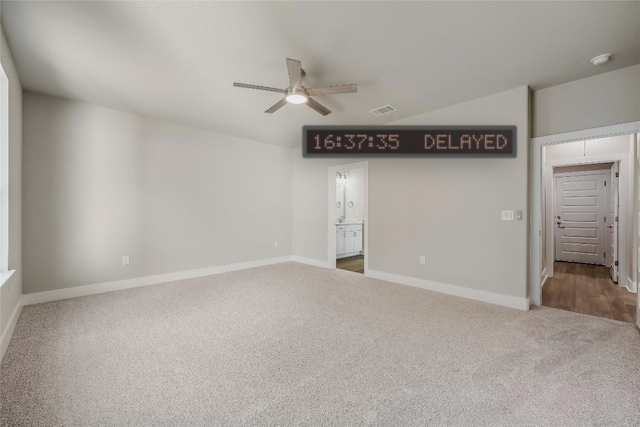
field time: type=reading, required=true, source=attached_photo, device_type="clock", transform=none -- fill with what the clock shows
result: 16:37:35
